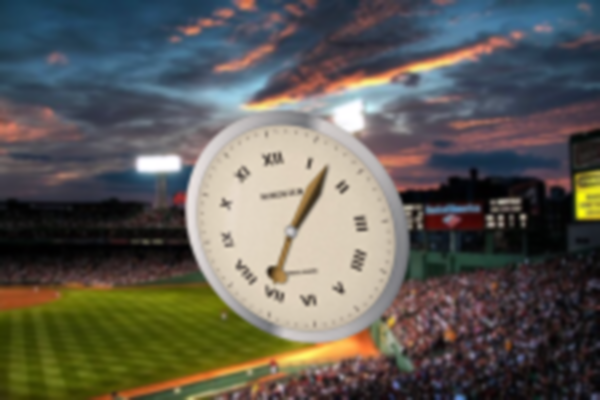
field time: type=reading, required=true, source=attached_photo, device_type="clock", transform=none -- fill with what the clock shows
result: 7:07
